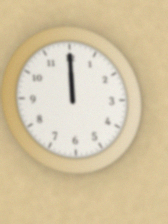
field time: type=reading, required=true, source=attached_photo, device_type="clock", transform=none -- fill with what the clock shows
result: 12:00
